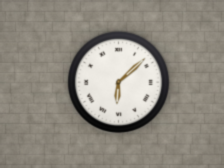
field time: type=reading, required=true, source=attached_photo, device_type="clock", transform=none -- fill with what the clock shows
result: 6:08
